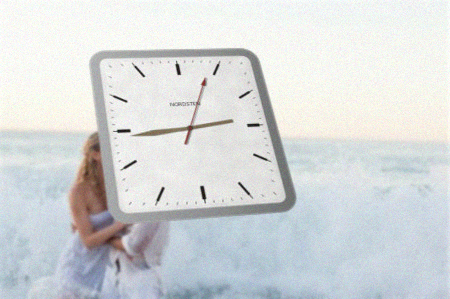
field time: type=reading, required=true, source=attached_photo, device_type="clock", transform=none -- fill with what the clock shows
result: 2:44:04
